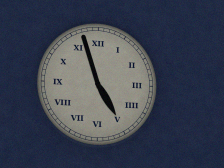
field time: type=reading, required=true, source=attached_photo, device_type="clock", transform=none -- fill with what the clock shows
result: 4:57
